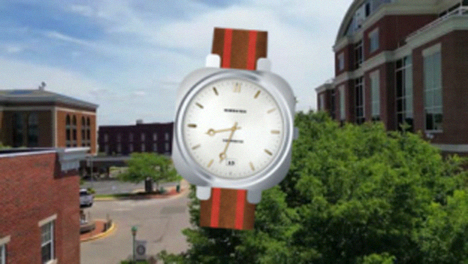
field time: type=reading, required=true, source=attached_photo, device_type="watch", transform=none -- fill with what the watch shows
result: 8:33
